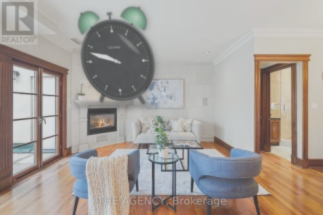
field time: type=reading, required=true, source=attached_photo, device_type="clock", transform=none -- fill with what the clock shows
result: 9:48
